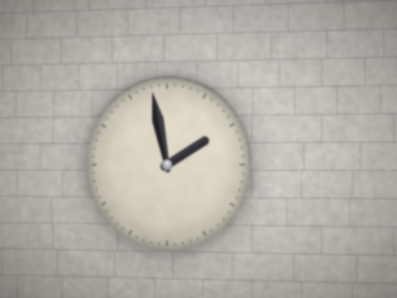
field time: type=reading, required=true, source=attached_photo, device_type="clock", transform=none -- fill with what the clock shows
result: 1:58
